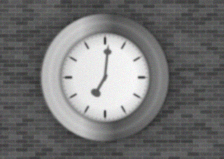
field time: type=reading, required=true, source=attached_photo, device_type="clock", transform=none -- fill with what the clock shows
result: 7:01
